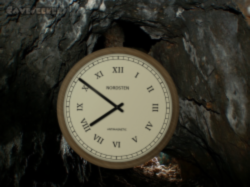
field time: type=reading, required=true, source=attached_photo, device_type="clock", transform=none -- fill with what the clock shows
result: 7:51
